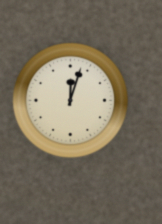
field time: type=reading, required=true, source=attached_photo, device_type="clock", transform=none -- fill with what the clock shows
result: 12:03
